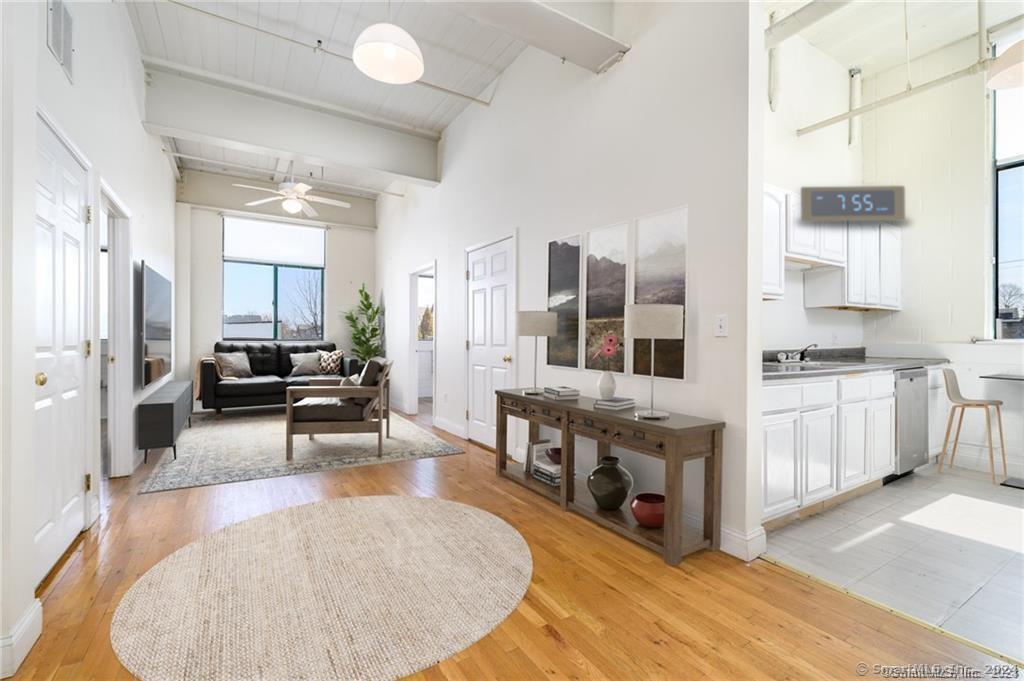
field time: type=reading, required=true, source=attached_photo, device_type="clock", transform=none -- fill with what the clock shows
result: 7:55
